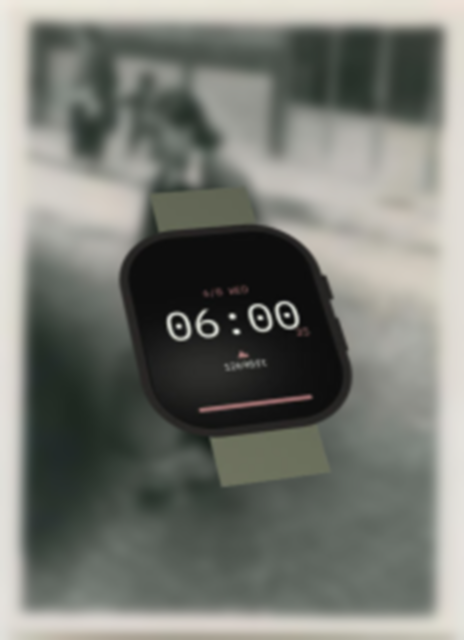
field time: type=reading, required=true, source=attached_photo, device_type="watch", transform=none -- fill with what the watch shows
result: 6:00
